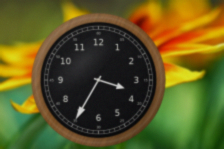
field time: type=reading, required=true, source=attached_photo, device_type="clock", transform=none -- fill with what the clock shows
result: 3:35
